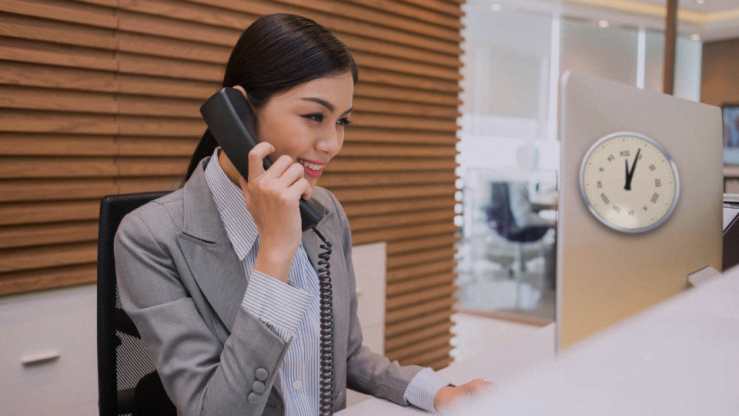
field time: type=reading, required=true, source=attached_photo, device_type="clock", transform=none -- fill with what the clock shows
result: 12:04
